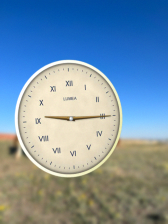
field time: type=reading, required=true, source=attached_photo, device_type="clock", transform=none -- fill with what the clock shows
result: 9:15
